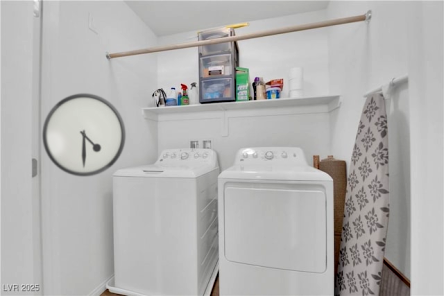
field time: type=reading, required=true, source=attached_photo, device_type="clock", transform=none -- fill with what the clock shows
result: 4:30
